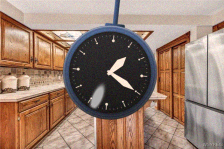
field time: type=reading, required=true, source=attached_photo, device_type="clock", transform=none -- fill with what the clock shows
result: 1:20
